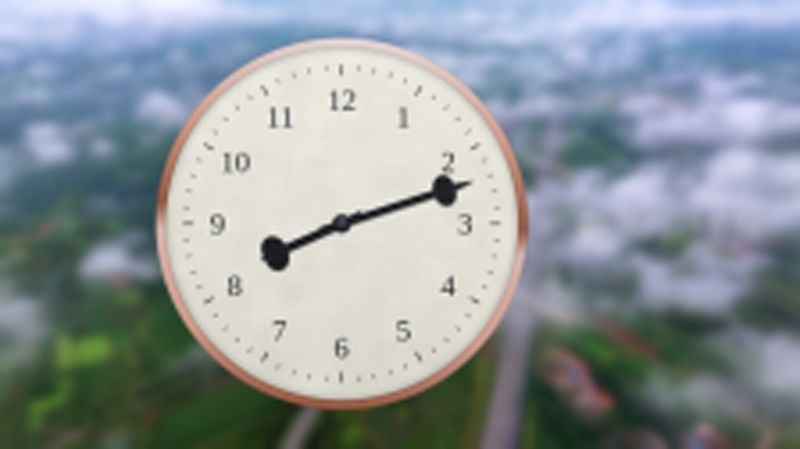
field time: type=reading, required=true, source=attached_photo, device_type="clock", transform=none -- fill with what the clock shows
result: 8:12
